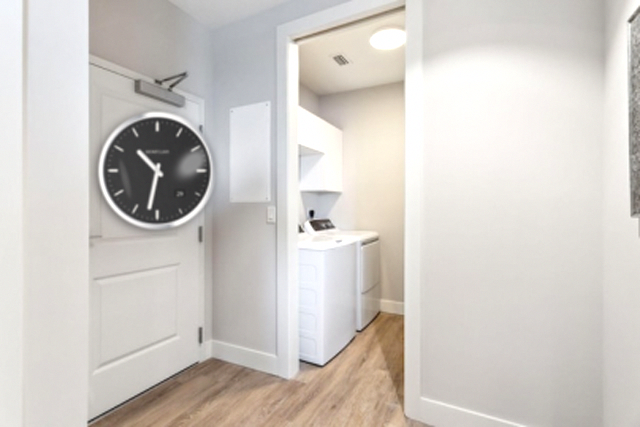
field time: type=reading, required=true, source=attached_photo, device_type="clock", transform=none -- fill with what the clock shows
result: 10:32
